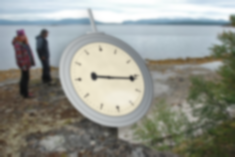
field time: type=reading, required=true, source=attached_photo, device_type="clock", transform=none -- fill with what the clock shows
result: 9:16
